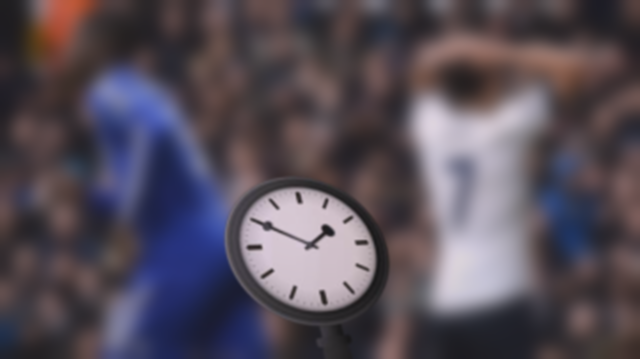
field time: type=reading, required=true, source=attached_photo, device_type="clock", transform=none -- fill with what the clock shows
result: 1:50
